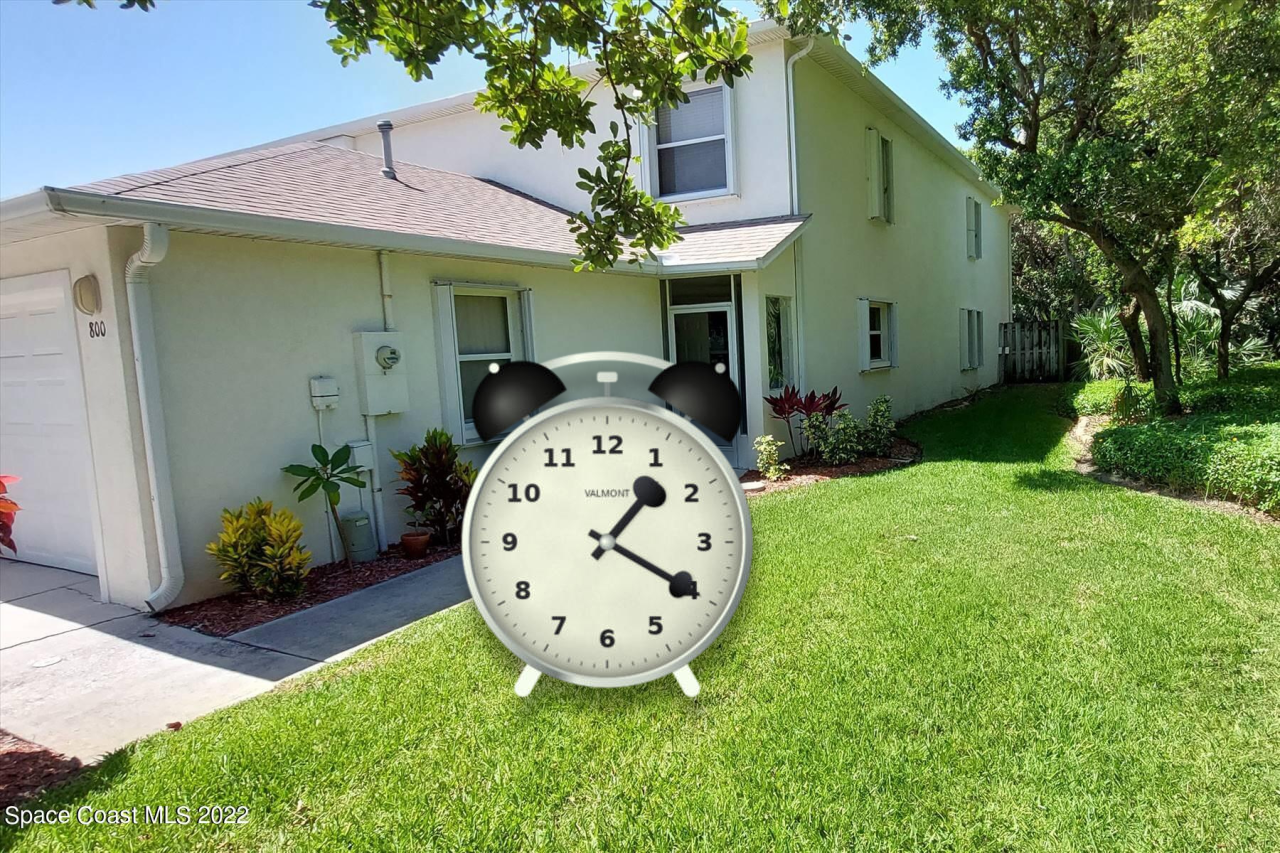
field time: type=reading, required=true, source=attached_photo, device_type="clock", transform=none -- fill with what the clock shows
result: 1:20
